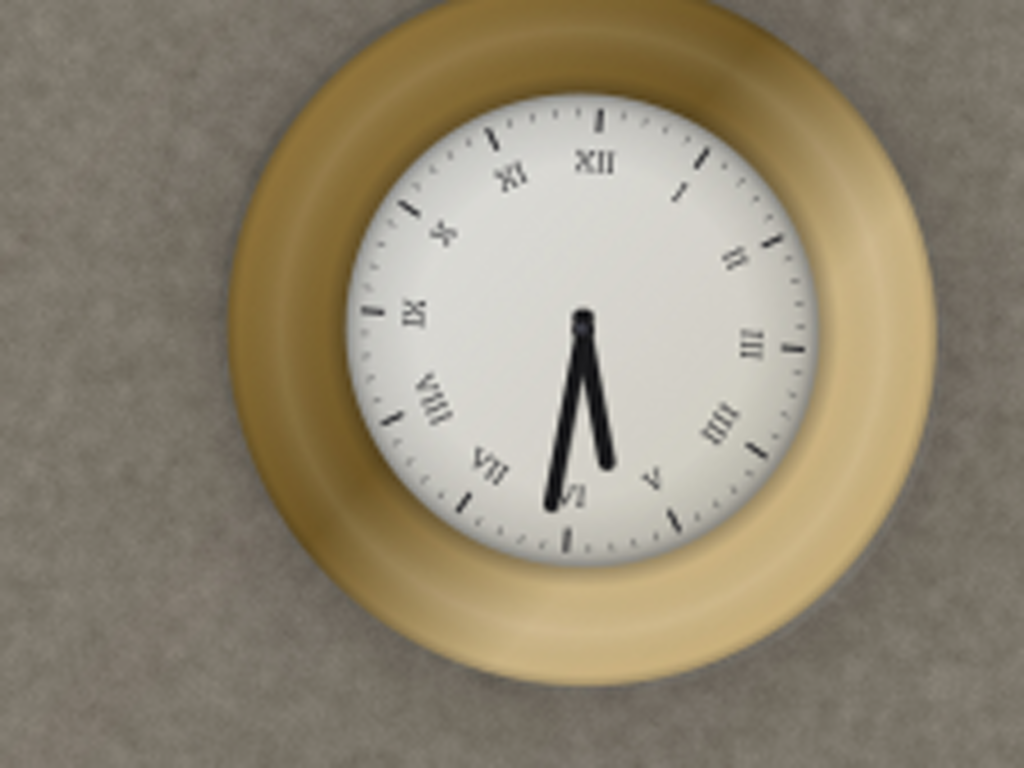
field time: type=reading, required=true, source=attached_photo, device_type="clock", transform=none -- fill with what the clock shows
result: 5:31
